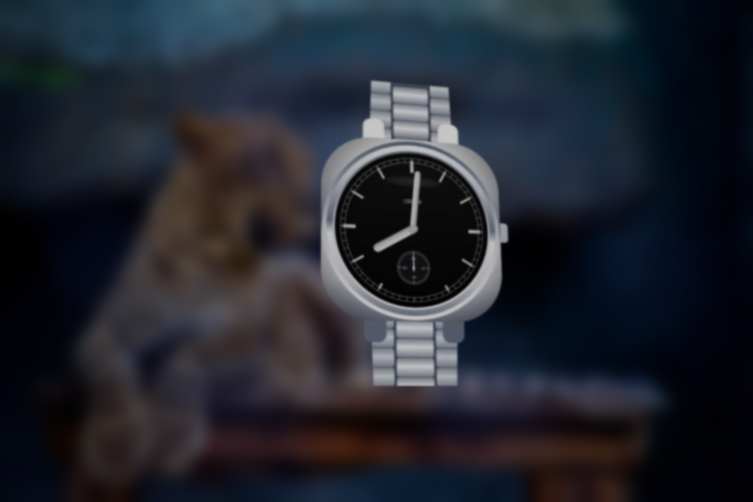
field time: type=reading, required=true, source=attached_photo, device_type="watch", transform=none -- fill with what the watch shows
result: 8:01
